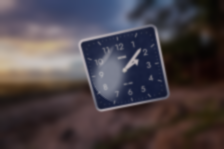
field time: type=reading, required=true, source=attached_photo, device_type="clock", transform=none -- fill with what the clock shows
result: 2:08
